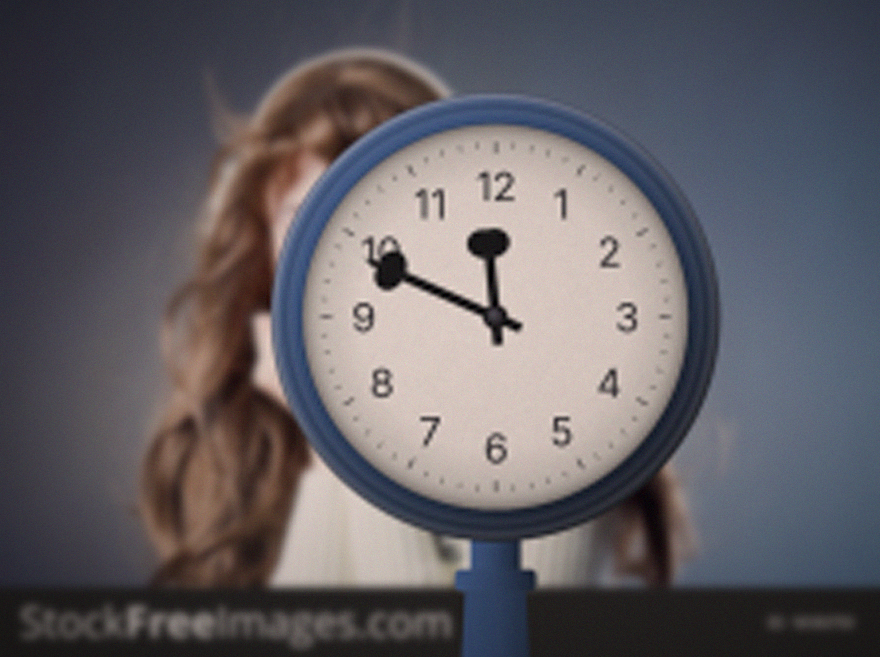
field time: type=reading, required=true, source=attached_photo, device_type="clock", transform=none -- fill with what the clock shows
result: 11:49
